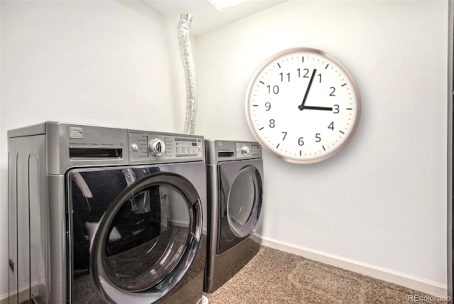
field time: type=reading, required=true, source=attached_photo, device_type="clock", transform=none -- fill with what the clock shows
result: 3:03
